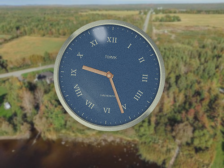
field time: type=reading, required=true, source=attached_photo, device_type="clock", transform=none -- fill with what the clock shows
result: 9:26
